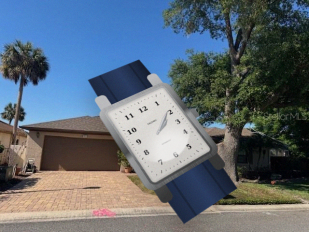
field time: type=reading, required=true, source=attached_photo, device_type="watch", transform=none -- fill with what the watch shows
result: 2:09
